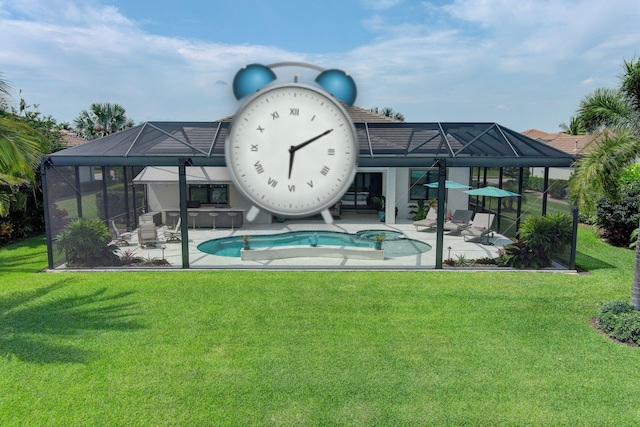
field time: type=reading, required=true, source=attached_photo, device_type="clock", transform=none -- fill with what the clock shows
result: 6:10
